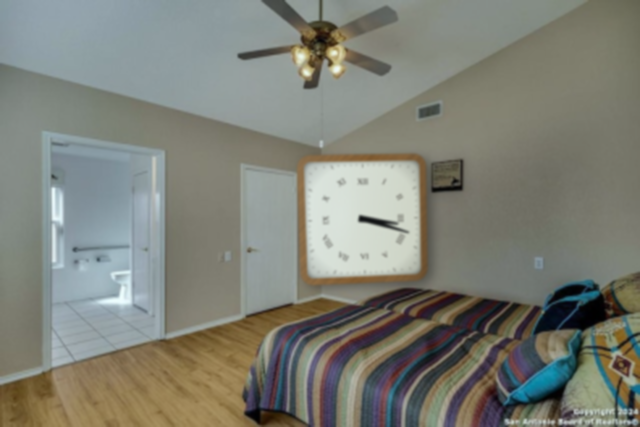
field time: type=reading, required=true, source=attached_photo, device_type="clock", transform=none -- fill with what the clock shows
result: 3:18
